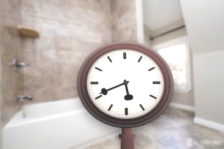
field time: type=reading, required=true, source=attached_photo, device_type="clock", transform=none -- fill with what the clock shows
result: 5:41
